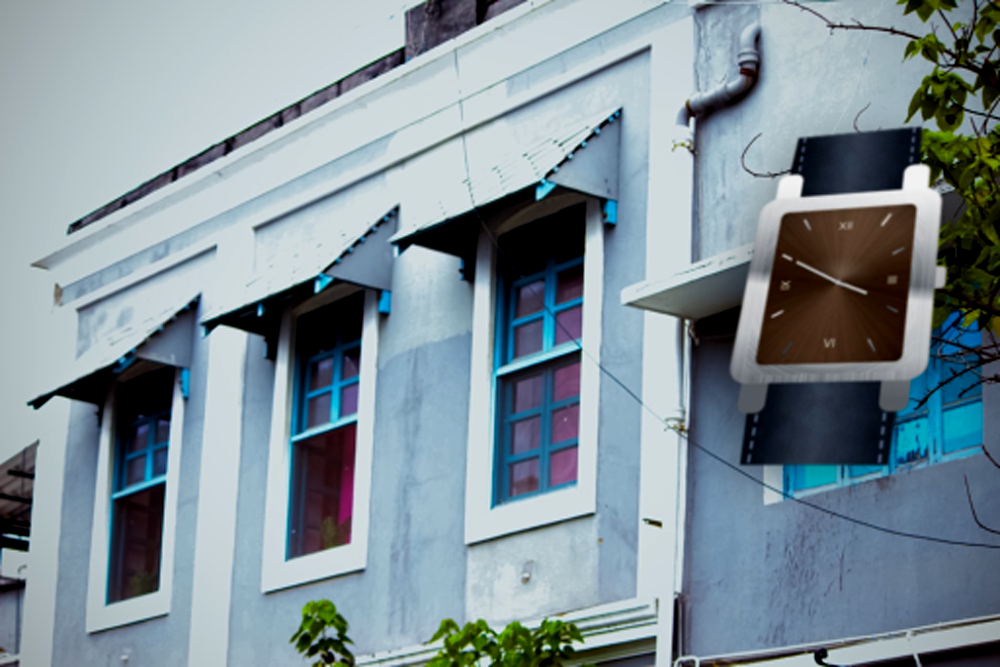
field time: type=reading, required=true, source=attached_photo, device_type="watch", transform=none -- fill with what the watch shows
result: 3:50
